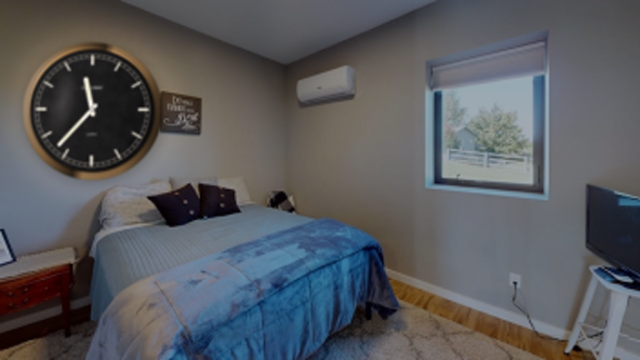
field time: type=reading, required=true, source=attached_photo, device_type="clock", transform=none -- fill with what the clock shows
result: 11:37
